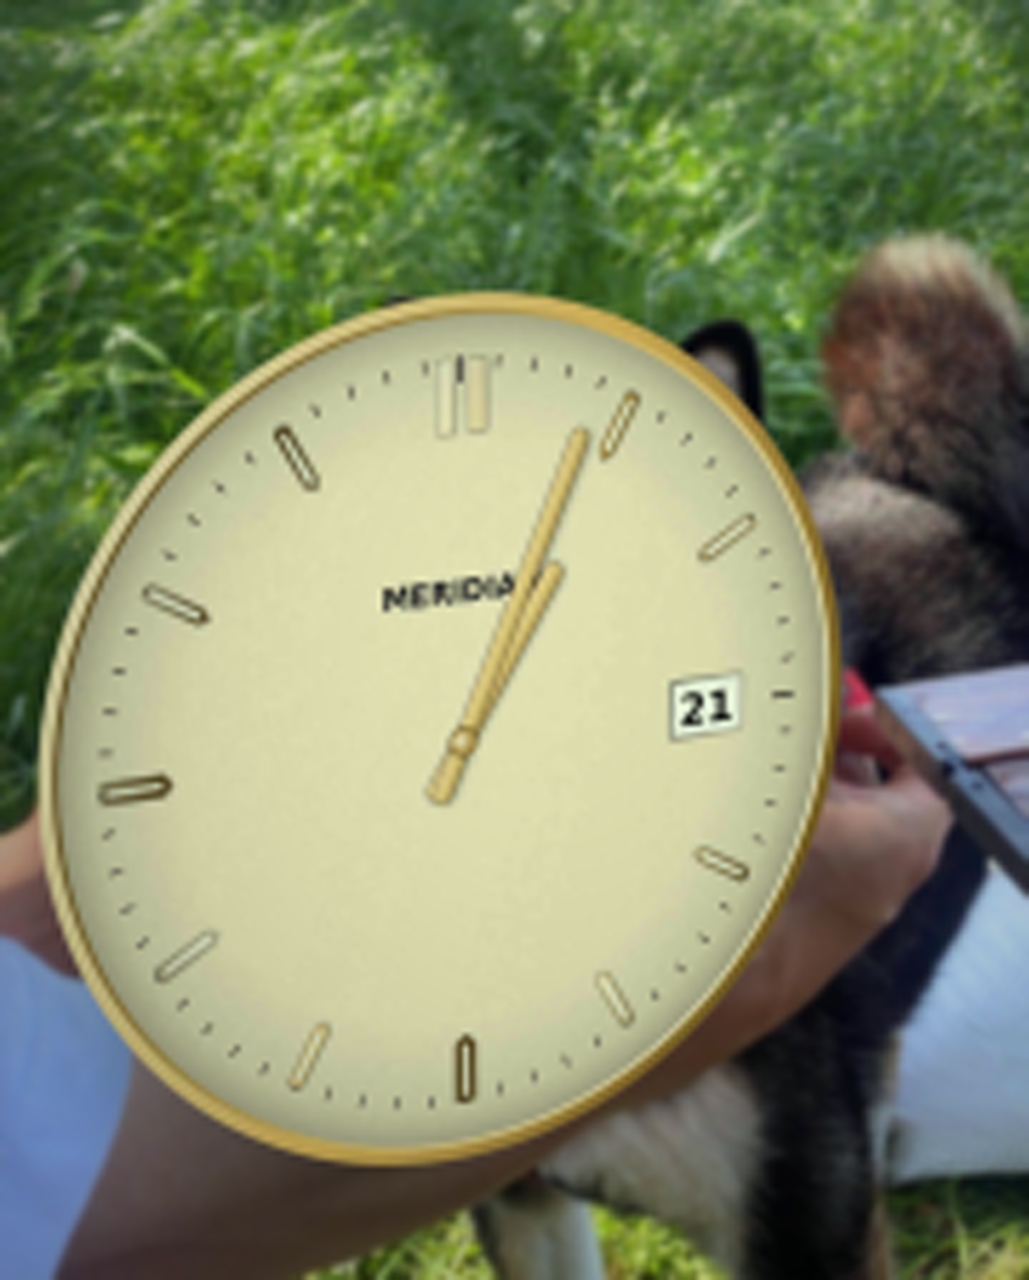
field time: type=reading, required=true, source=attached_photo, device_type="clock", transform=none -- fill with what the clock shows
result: 1:04
